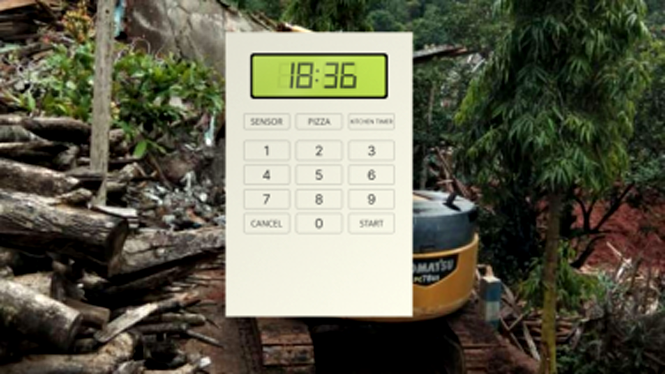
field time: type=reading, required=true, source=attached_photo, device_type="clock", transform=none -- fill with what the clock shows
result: 18:36
